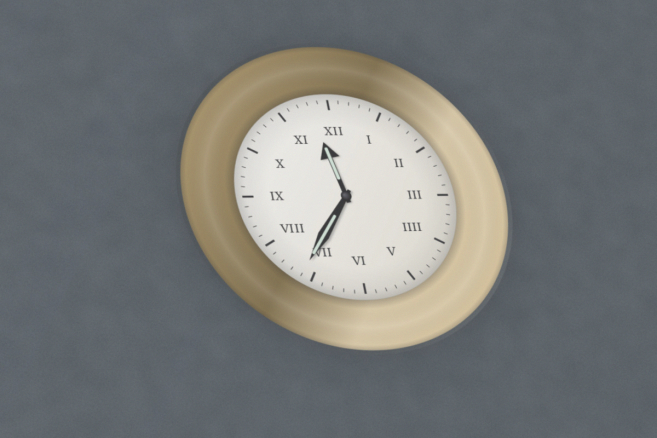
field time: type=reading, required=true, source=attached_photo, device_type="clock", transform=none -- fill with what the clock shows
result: 11:36
